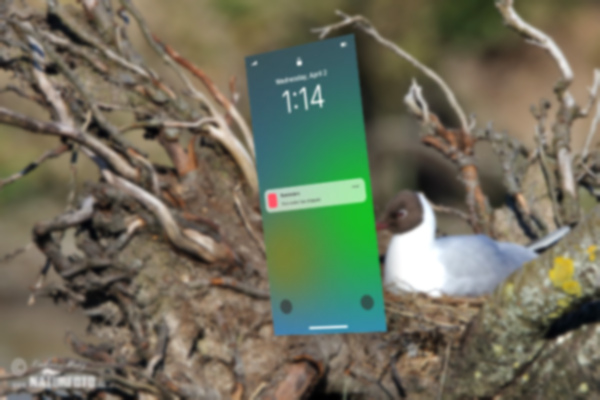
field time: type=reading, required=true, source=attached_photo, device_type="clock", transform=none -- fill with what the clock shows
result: 1:14
